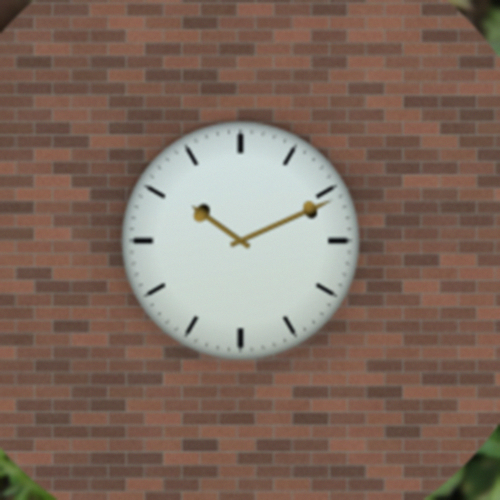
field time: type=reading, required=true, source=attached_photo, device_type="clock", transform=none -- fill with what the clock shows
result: 10:11
